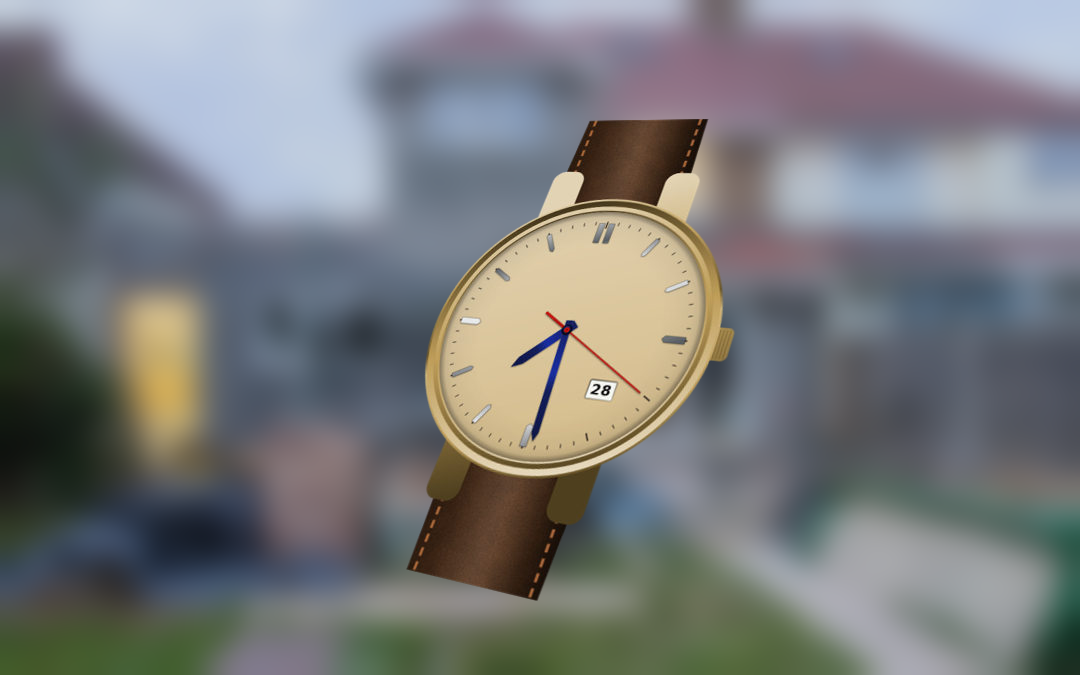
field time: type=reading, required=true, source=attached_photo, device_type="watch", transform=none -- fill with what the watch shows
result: 7:29:20
